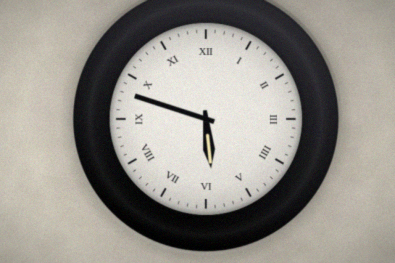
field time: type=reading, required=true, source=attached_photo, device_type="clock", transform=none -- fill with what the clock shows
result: 5:48
